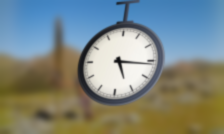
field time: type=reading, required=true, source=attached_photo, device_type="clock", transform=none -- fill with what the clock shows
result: 5:16
